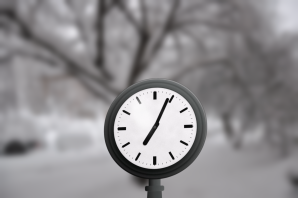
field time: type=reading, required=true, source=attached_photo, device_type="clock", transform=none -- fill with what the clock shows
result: 7:04
